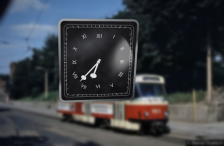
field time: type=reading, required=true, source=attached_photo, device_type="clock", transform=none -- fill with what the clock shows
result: 6:37
